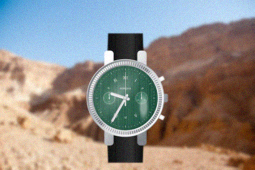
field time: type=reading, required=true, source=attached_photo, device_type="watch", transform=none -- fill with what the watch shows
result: 9:35
